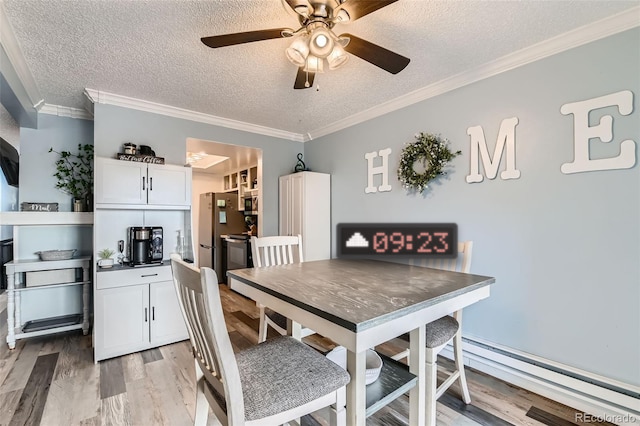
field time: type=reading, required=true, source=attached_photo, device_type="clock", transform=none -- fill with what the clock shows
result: 9:23
